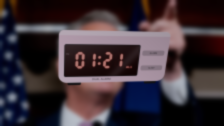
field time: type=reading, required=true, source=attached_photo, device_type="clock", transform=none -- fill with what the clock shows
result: 1:21
